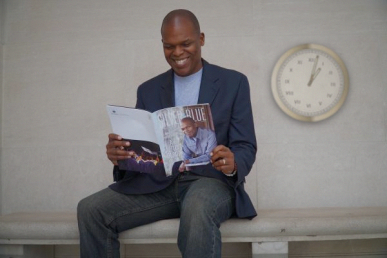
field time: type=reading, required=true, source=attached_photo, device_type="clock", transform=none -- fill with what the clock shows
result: 1:02
